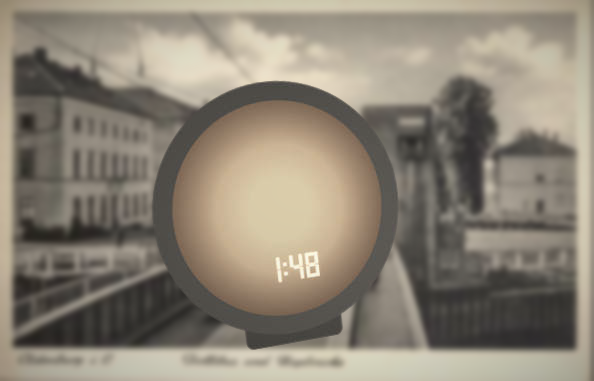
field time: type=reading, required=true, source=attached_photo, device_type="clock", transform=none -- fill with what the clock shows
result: 1:48
